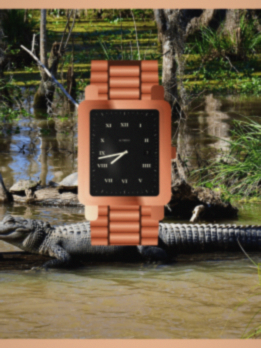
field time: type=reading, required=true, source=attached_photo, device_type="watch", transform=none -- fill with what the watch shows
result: 7:43
